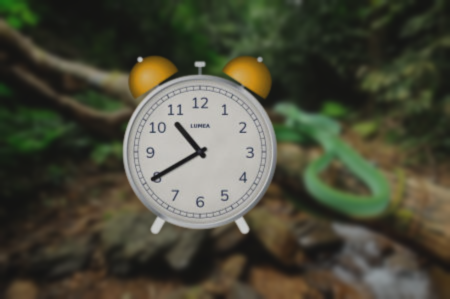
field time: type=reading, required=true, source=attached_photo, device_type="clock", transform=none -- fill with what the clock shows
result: 10:40
